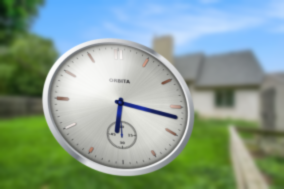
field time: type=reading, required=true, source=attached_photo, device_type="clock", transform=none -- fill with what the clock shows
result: 6:17
